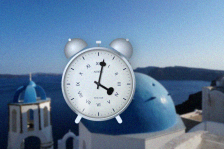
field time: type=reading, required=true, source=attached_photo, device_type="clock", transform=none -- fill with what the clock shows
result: 4:02
